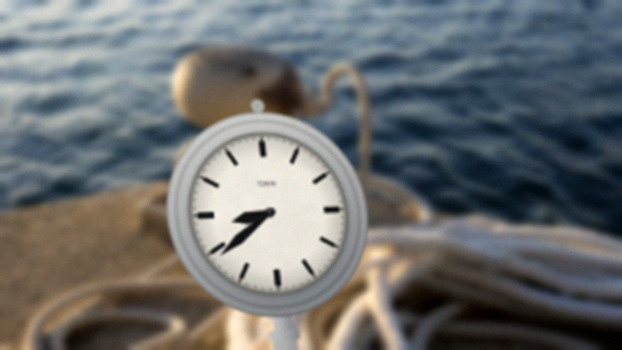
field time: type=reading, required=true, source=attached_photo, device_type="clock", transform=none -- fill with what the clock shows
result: 8:39
